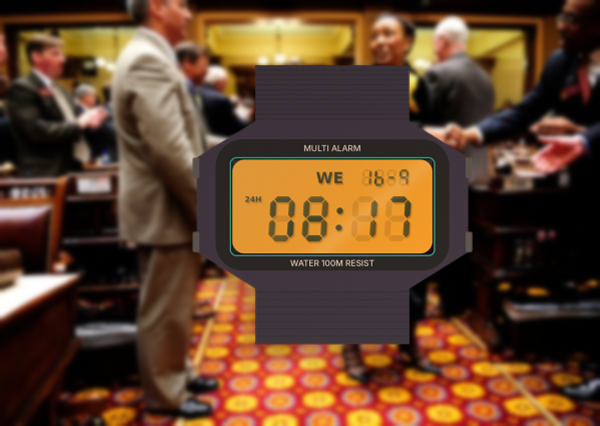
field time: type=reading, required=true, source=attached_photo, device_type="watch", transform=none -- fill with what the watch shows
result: 8:17
